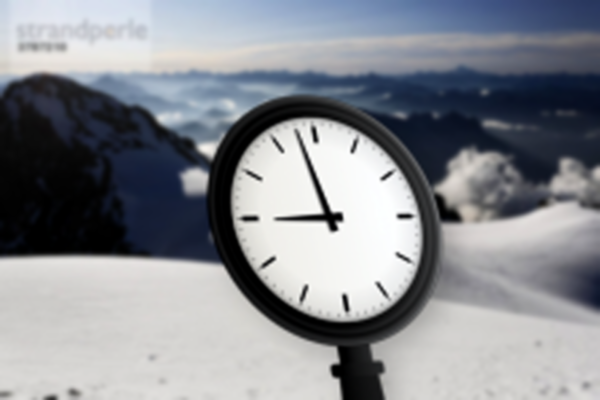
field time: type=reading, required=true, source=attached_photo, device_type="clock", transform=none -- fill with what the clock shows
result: 8:58
